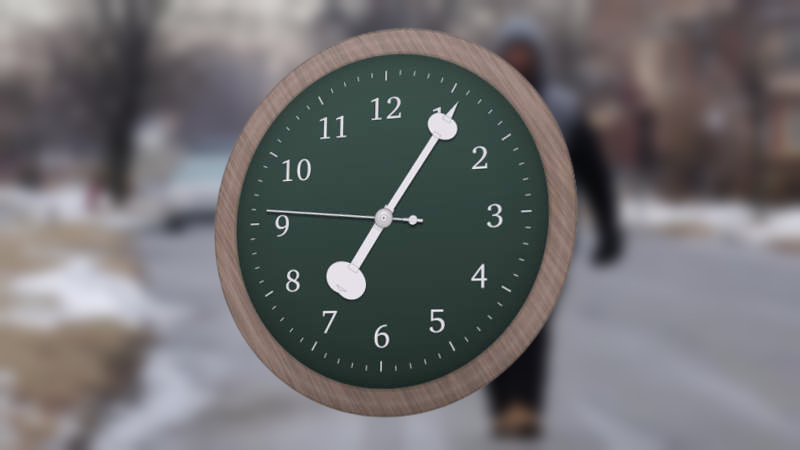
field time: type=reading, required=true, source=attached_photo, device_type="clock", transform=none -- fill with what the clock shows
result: 7:05:46
